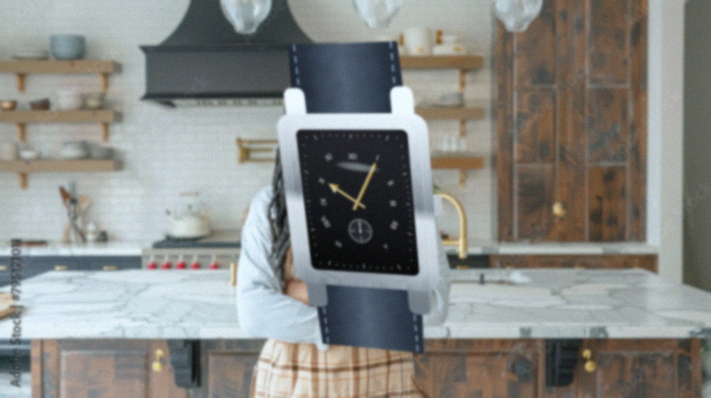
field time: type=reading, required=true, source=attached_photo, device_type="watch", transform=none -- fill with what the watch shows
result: 10:05
